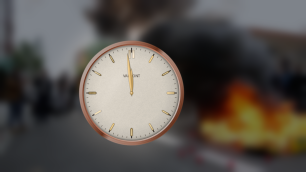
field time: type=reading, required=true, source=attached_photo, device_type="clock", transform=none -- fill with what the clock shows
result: 11:59
